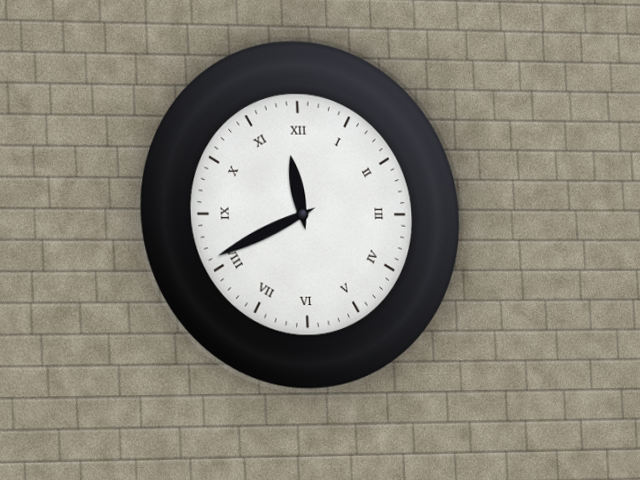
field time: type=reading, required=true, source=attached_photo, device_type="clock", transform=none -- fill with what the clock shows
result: 11:41
